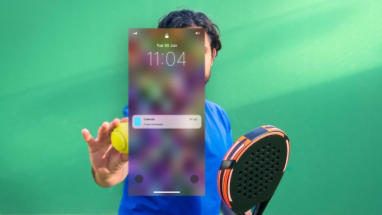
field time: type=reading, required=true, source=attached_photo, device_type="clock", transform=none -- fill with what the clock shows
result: 11:04
